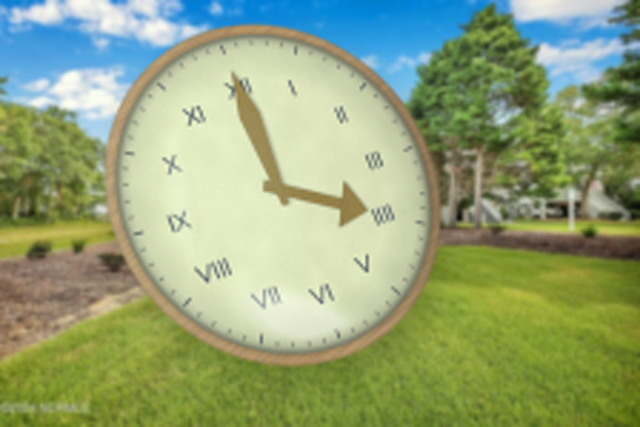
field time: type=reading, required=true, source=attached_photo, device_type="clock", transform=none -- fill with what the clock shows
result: 4:00
